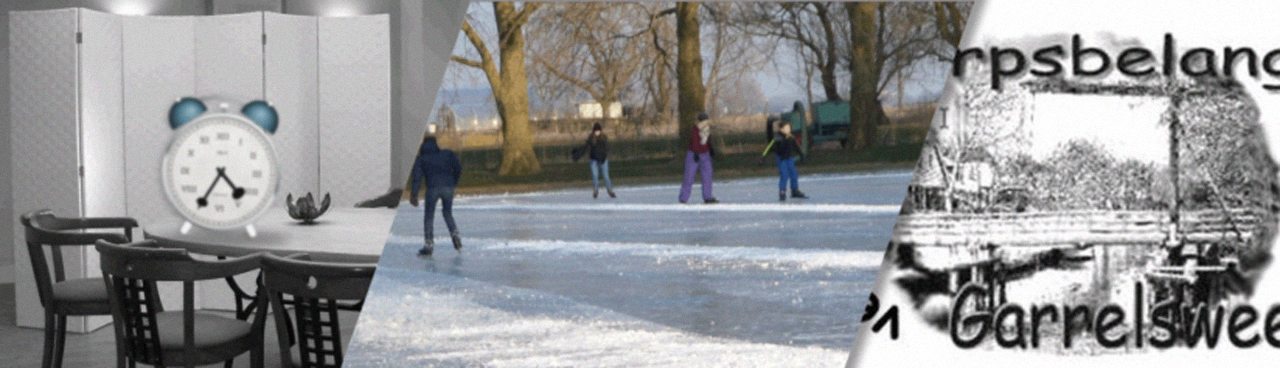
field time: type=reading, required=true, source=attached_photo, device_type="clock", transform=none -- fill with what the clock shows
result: 4:35
